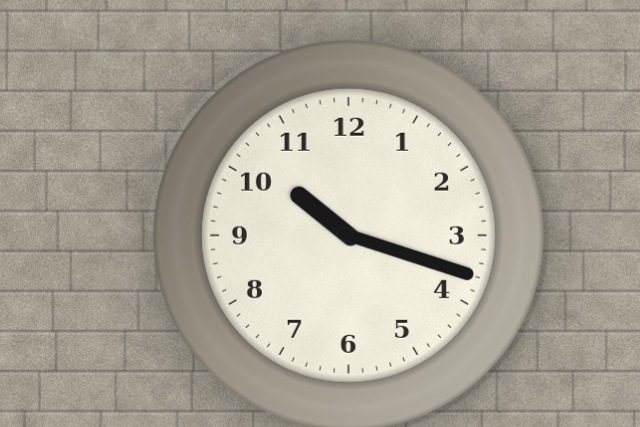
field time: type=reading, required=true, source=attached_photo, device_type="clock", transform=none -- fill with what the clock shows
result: 10:18
